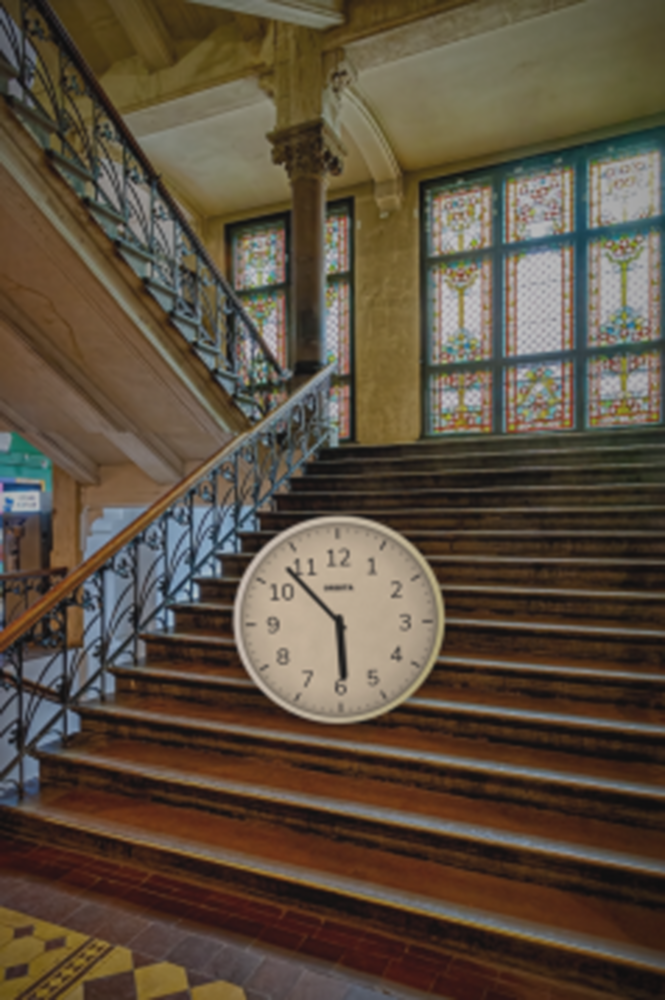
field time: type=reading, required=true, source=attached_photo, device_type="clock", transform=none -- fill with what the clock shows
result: 5:53
